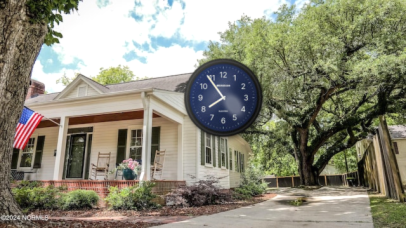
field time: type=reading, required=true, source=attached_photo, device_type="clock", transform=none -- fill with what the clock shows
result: 7:54
